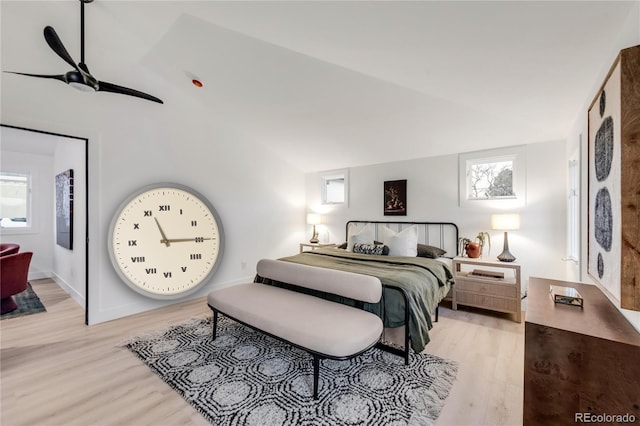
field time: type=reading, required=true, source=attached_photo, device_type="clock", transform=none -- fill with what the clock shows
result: 11:15
